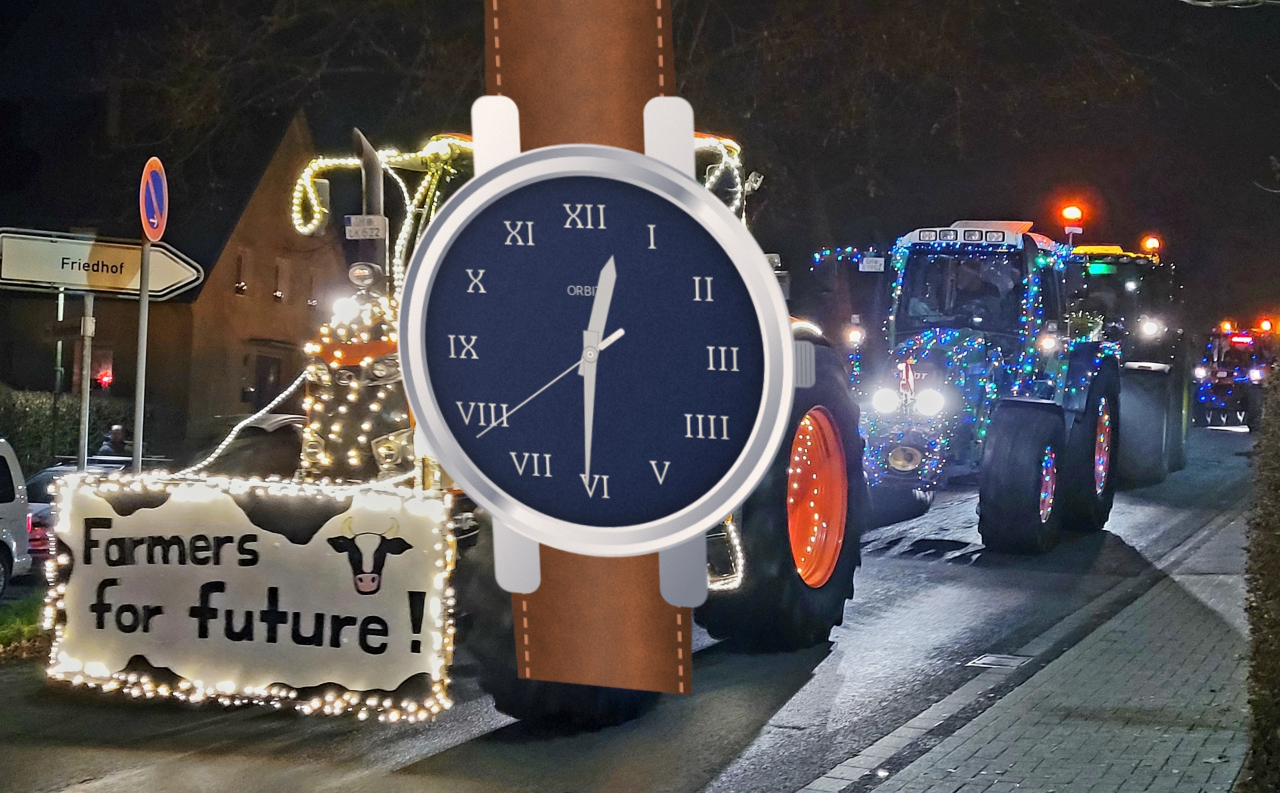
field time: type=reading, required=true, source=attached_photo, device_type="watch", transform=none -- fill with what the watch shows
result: 12:30:39
